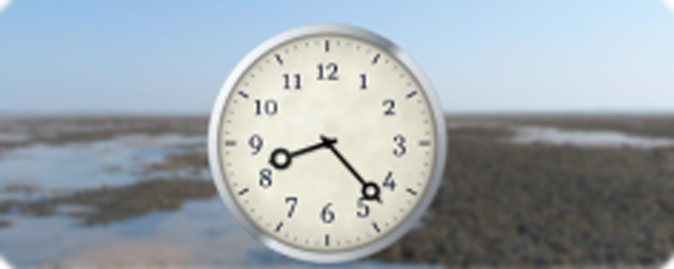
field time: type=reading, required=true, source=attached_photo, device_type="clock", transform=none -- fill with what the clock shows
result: 8:23
